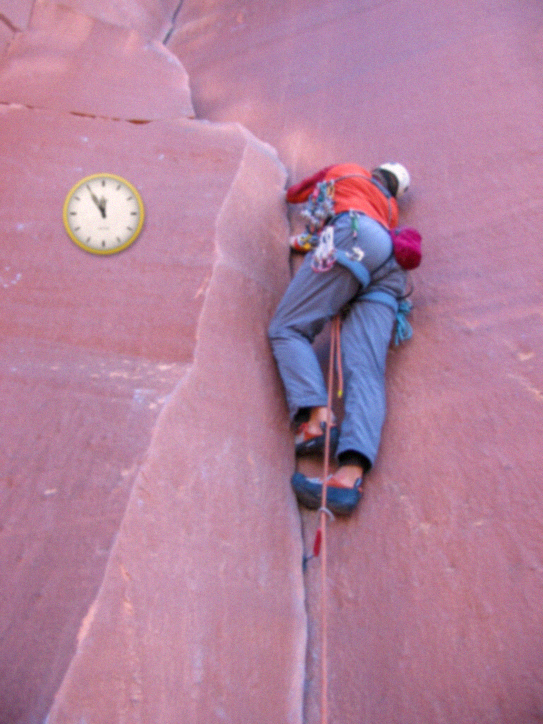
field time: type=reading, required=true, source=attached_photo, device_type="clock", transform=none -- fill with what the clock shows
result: 11:55
